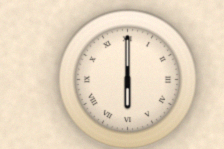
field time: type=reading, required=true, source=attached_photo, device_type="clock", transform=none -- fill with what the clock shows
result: 6:00
